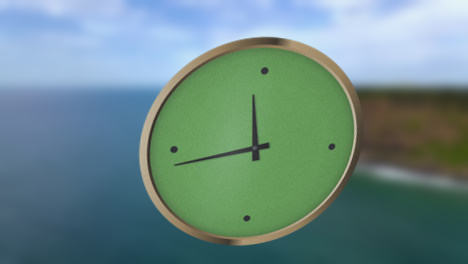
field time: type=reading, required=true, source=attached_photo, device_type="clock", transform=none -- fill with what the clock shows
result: 11:43
